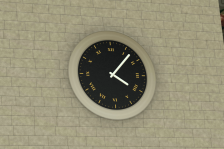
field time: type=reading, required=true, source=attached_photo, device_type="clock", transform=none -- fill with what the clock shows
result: 4:07
